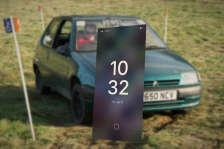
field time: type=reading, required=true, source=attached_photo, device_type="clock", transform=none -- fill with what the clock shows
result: 10:32
